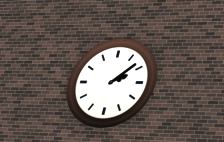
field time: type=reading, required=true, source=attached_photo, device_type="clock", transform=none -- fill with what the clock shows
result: 2:08
